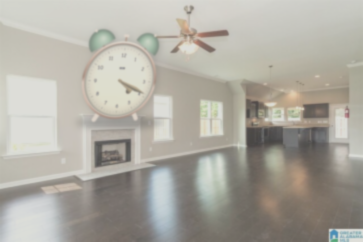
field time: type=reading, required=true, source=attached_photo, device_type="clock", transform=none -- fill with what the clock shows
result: 4:19
